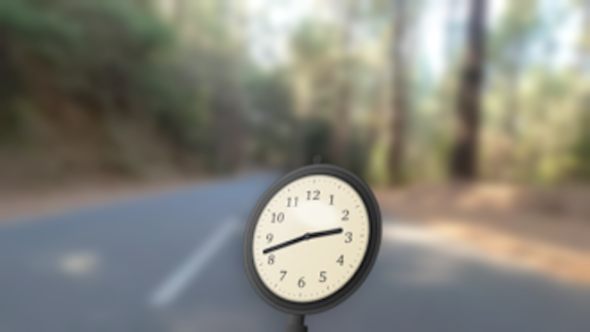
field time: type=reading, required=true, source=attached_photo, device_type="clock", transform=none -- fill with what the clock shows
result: 2:42
